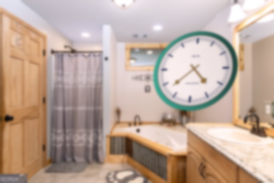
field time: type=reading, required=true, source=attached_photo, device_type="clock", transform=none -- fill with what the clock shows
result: 4:38
